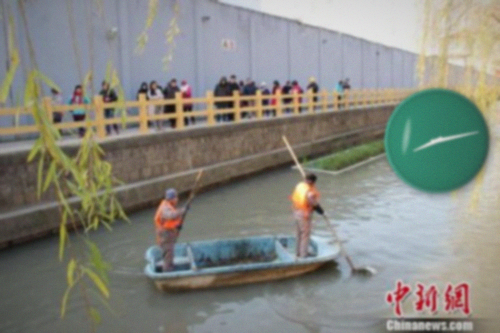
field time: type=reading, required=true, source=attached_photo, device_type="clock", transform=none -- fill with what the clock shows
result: 8:13
